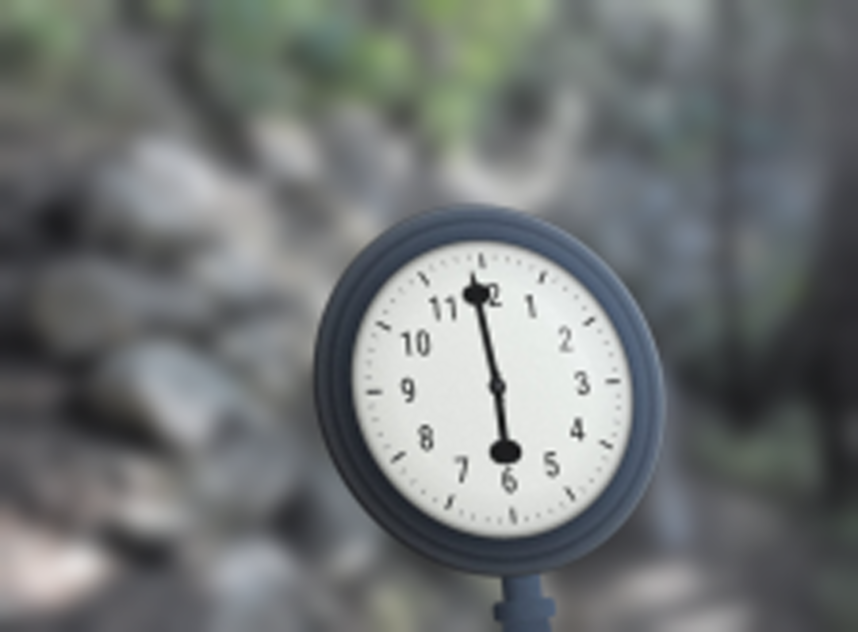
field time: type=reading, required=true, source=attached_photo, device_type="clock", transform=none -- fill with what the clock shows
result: 5:59
